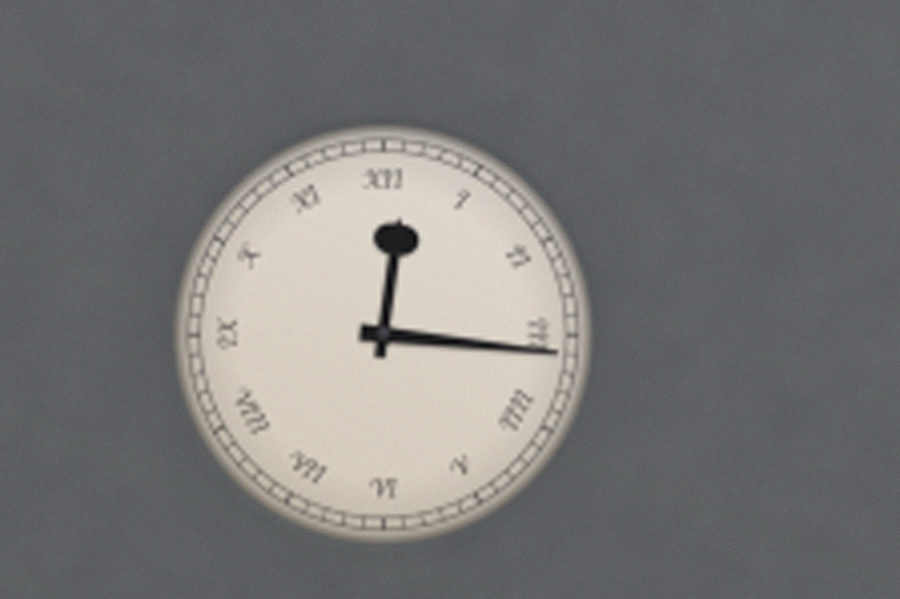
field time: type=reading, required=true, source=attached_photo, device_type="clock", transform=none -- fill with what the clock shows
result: 12:16
